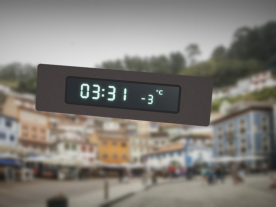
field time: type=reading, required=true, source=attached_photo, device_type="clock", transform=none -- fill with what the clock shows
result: 3:31
